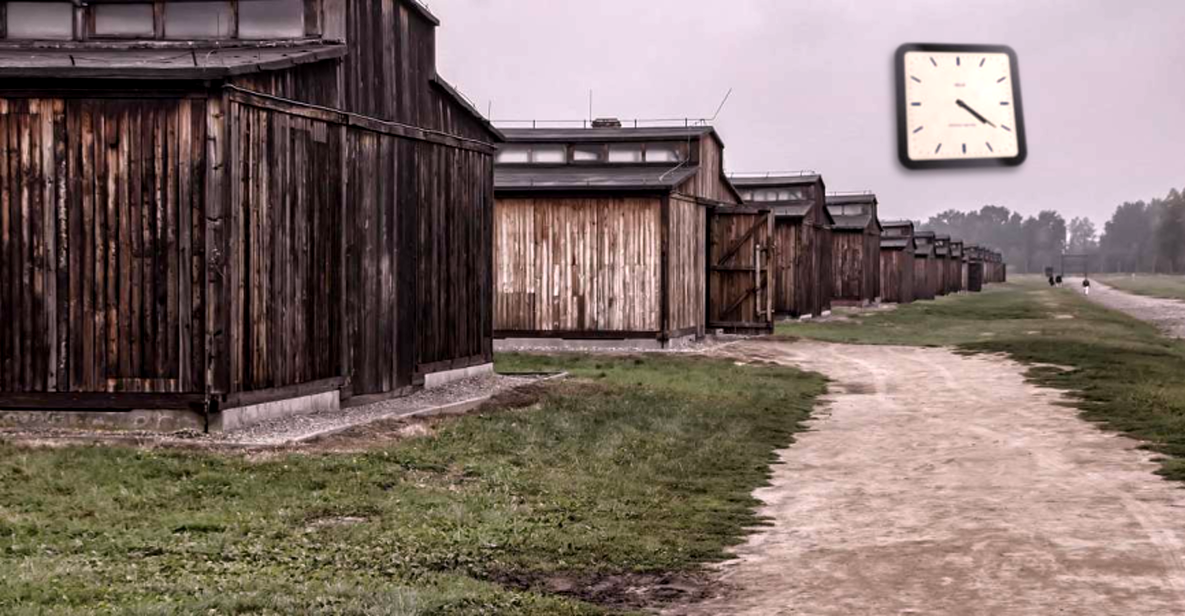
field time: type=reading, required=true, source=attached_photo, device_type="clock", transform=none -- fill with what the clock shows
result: 4:21
